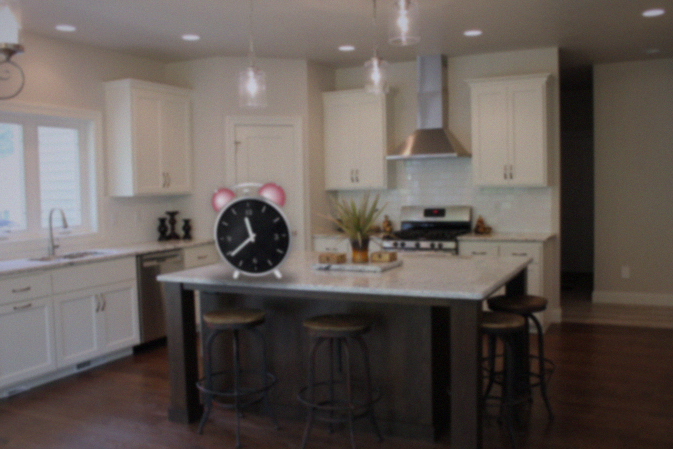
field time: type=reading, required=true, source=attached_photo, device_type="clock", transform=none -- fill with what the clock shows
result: 11:39
